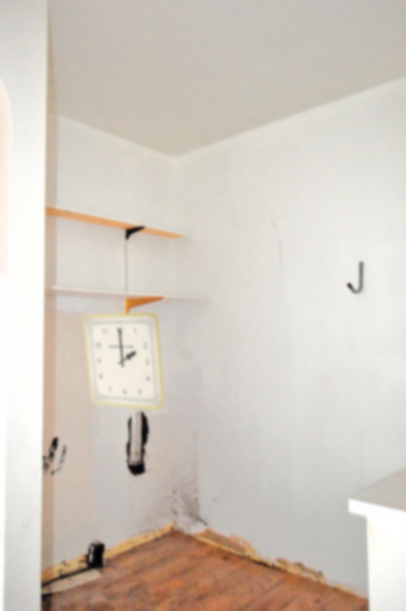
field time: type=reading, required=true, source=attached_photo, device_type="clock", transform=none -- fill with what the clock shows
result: 2:00
